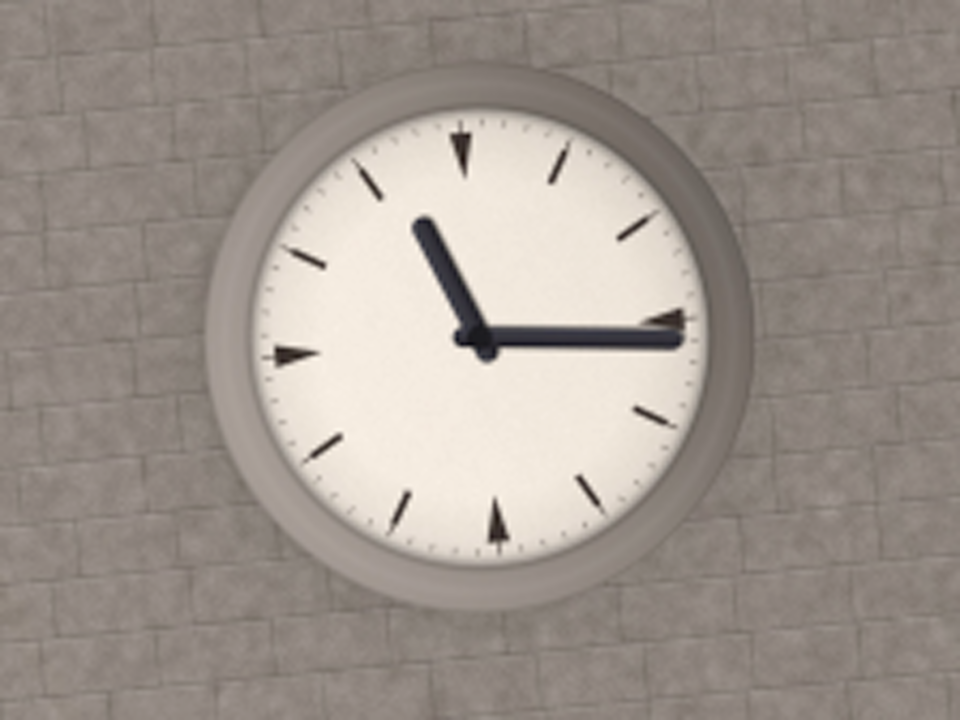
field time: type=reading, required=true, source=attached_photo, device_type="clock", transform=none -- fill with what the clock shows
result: 11:16
